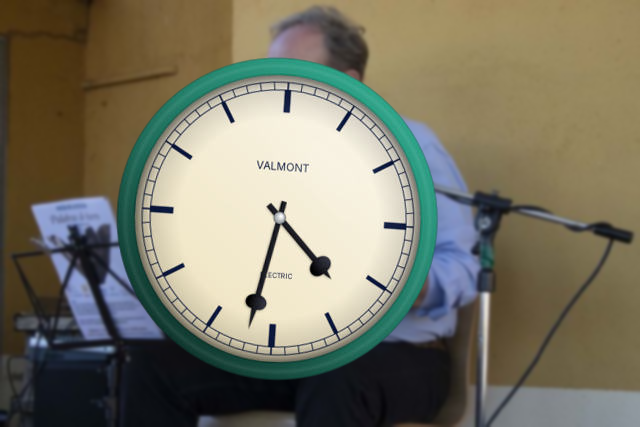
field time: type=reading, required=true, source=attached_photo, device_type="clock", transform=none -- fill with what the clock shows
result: 4:32
